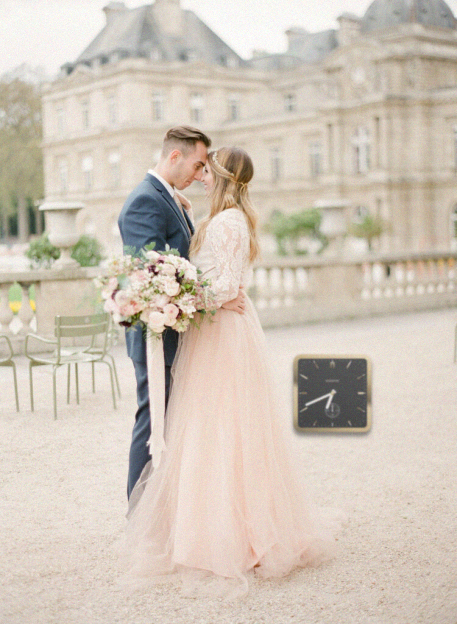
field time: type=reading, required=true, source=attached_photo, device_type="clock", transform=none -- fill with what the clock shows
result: 6:41
